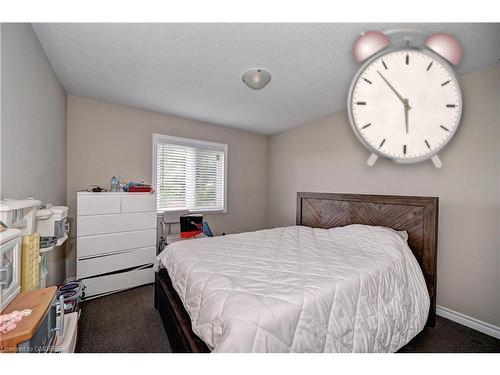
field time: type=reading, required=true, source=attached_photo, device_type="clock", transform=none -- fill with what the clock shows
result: 5:53
